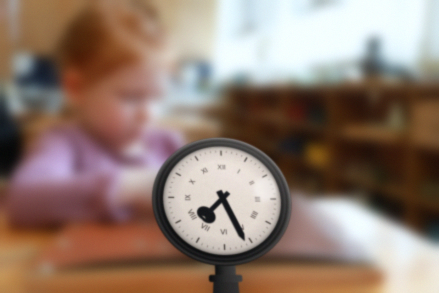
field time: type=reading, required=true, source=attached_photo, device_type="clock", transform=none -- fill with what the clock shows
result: 7:26
